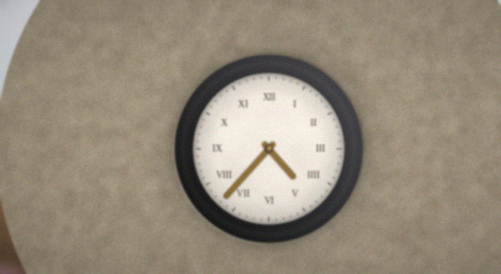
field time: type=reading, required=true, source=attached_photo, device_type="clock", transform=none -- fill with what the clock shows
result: 4:37
